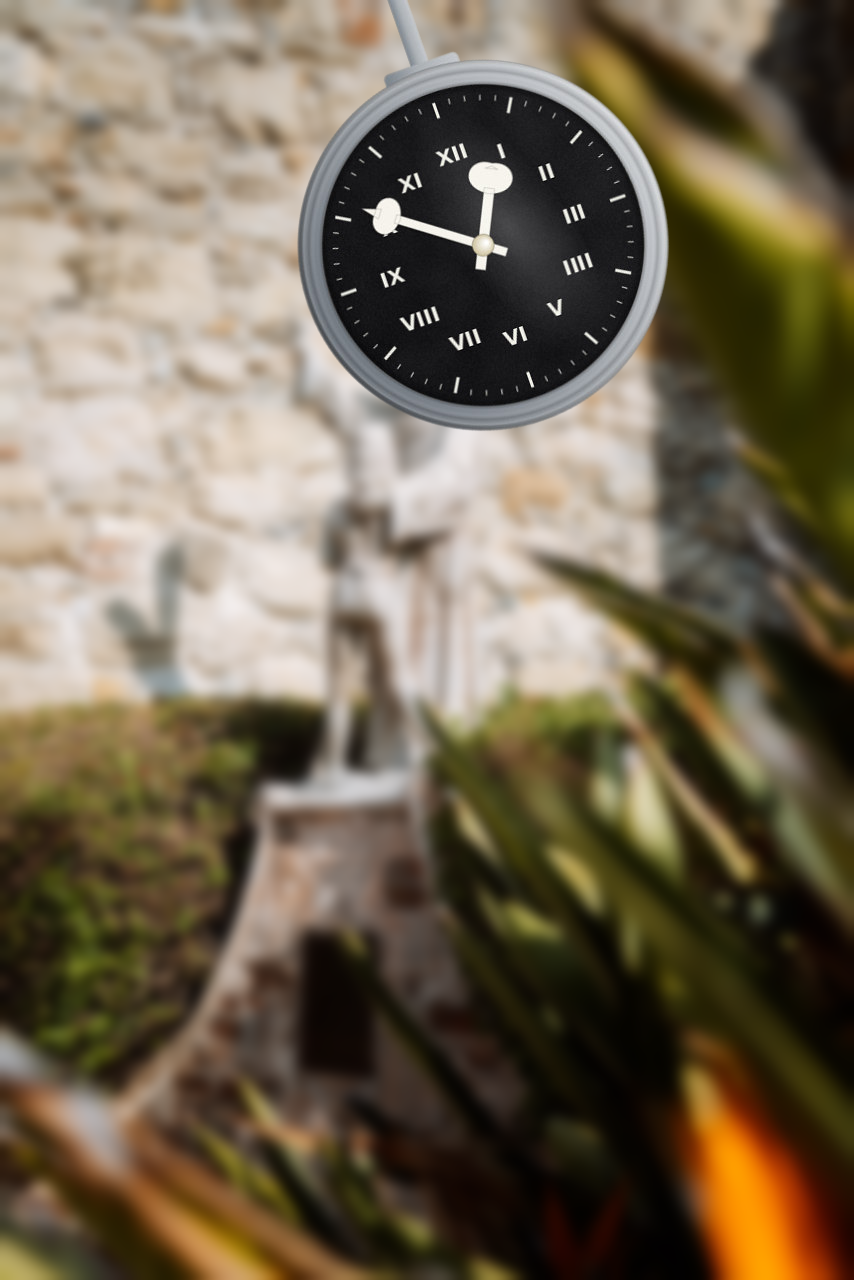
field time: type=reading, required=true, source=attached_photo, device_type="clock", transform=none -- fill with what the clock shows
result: 12:51
